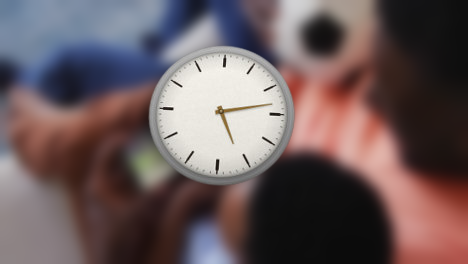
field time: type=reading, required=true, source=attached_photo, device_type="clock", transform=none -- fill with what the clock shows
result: 5:13
